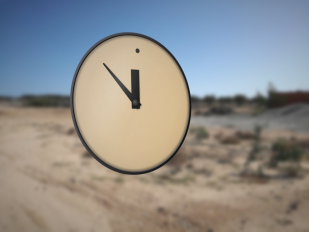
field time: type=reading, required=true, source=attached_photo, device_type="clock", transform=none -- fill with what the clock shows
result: 11:52
